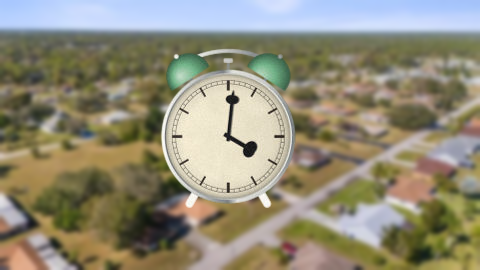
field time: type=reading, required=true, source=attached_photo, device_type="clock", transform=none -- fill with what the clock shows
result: 4:01
